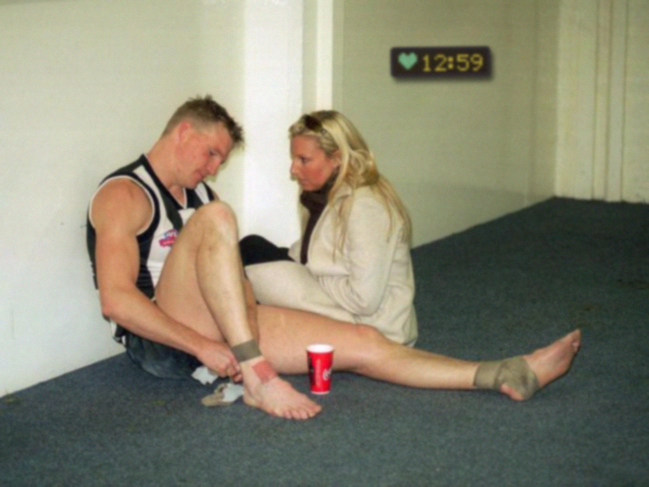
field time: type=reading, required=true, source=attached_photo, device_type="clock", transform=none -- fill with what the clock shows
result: 12:59
